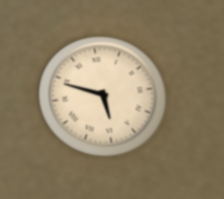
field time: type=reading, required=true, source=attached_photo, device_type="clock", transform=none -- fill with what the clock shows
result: 5:49
